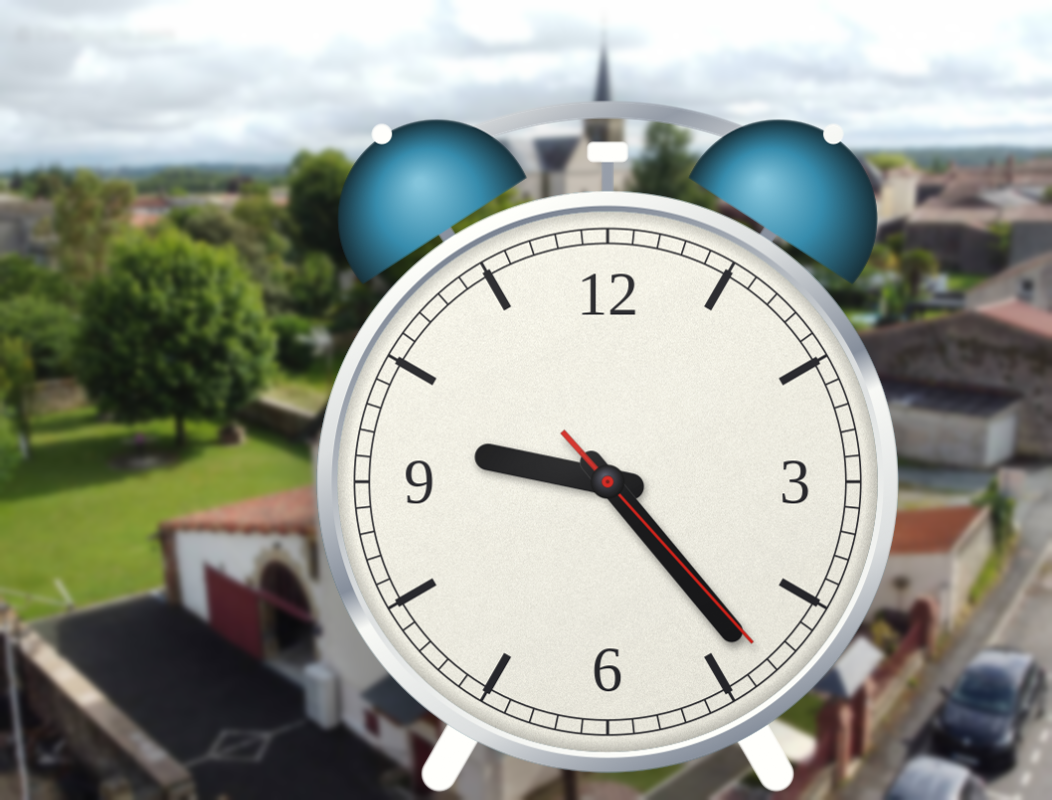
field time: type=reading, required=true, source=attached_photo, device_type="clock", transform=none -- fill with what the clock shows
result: 9:23:23
